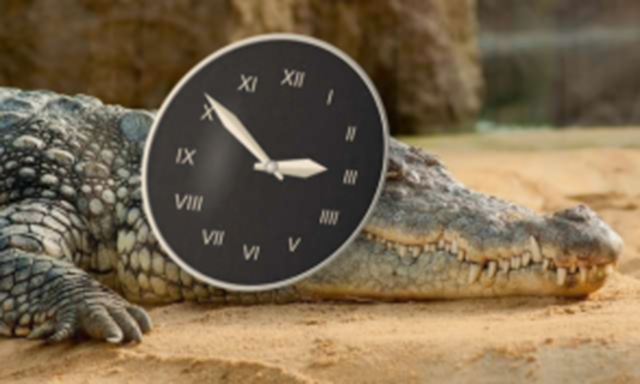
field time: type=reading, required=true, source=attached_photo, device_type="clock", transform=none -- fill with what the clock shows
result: 2:51
